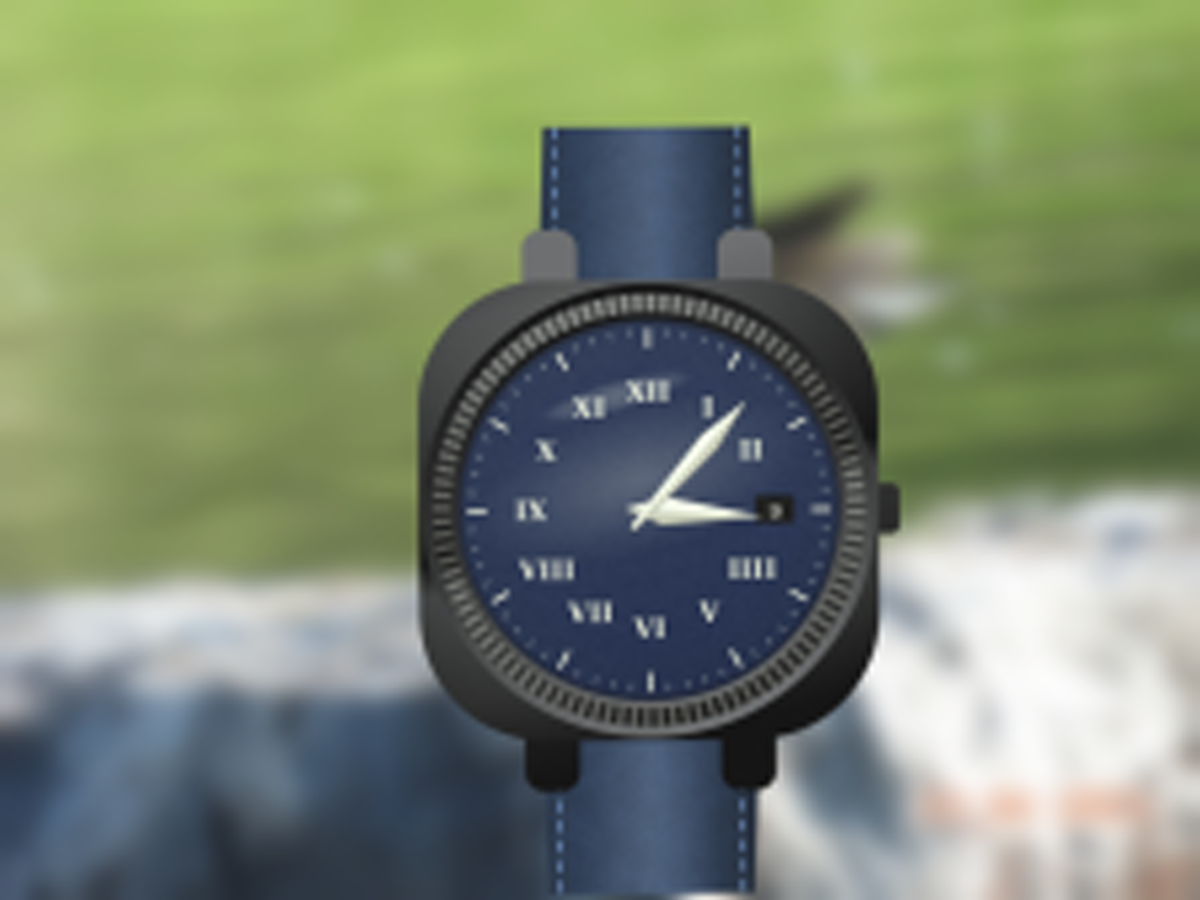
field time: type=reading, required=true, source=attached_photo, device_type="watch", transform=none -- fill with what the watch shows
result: 3:07
